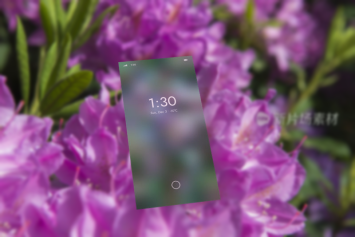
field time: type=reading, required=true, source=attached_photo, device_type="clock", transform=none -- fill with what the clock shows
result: 1:30
